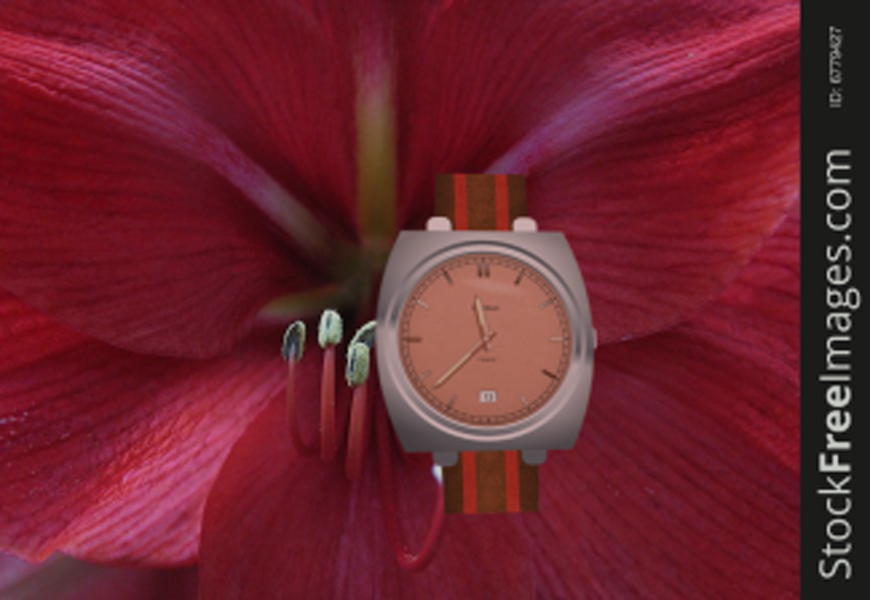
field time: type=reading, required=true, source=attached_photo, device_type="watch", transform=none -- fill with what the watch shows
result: 11:38
